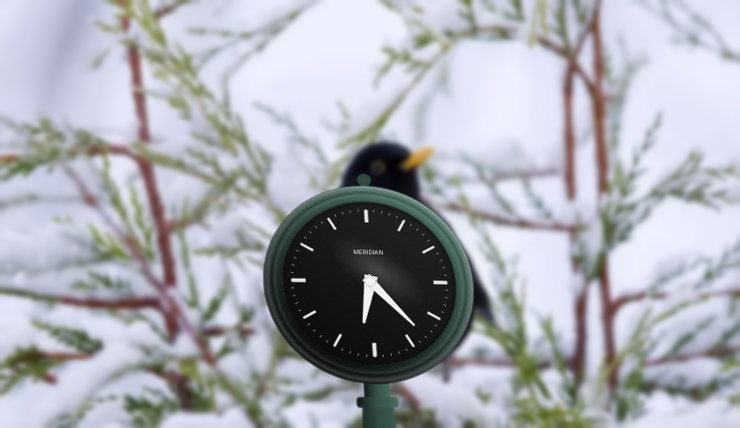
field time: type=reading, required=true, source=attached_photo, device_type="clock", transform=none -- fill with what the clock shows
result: 6:23
